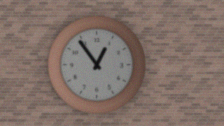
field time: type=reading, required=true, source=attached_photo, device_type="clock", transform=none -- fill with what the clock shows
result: 12:54
